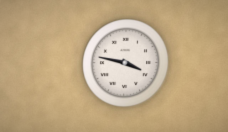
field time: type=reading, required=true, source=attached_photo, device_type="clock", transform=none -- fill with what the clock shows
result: 3:47
